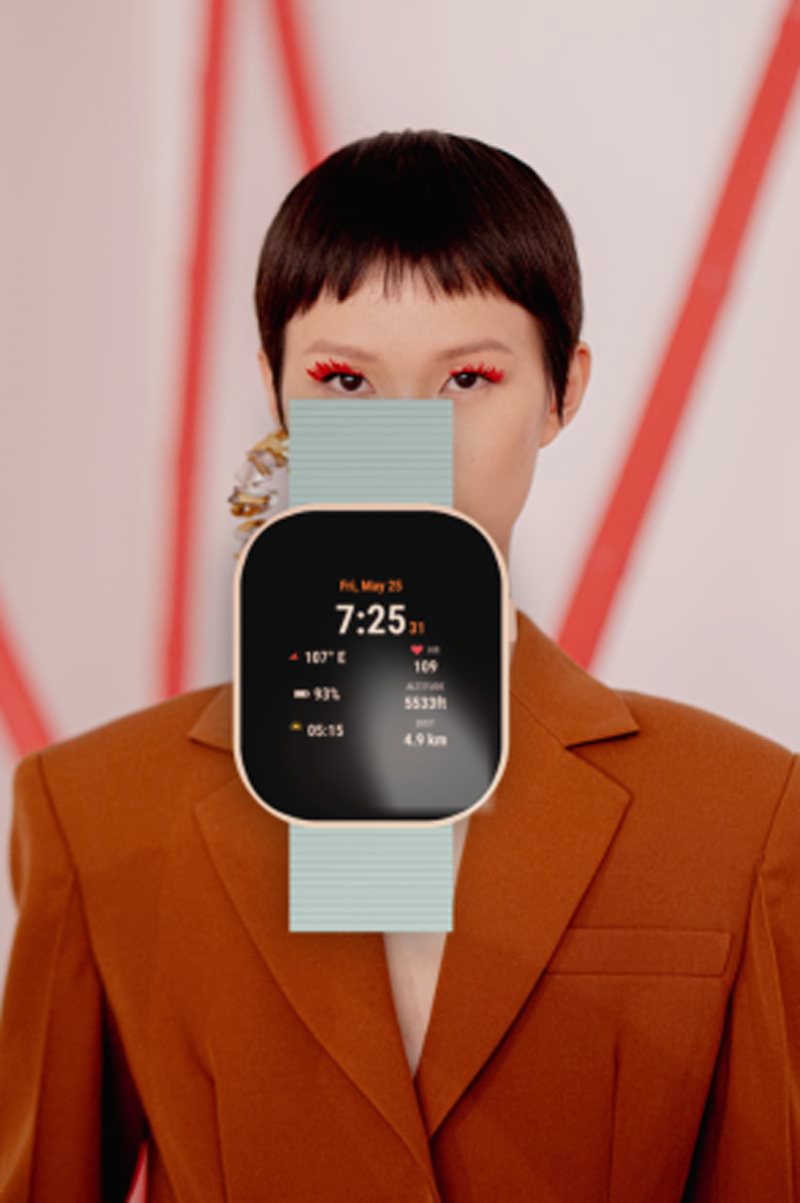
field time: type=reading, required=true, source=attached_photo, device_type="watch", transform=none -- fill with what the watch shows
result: 7:25
